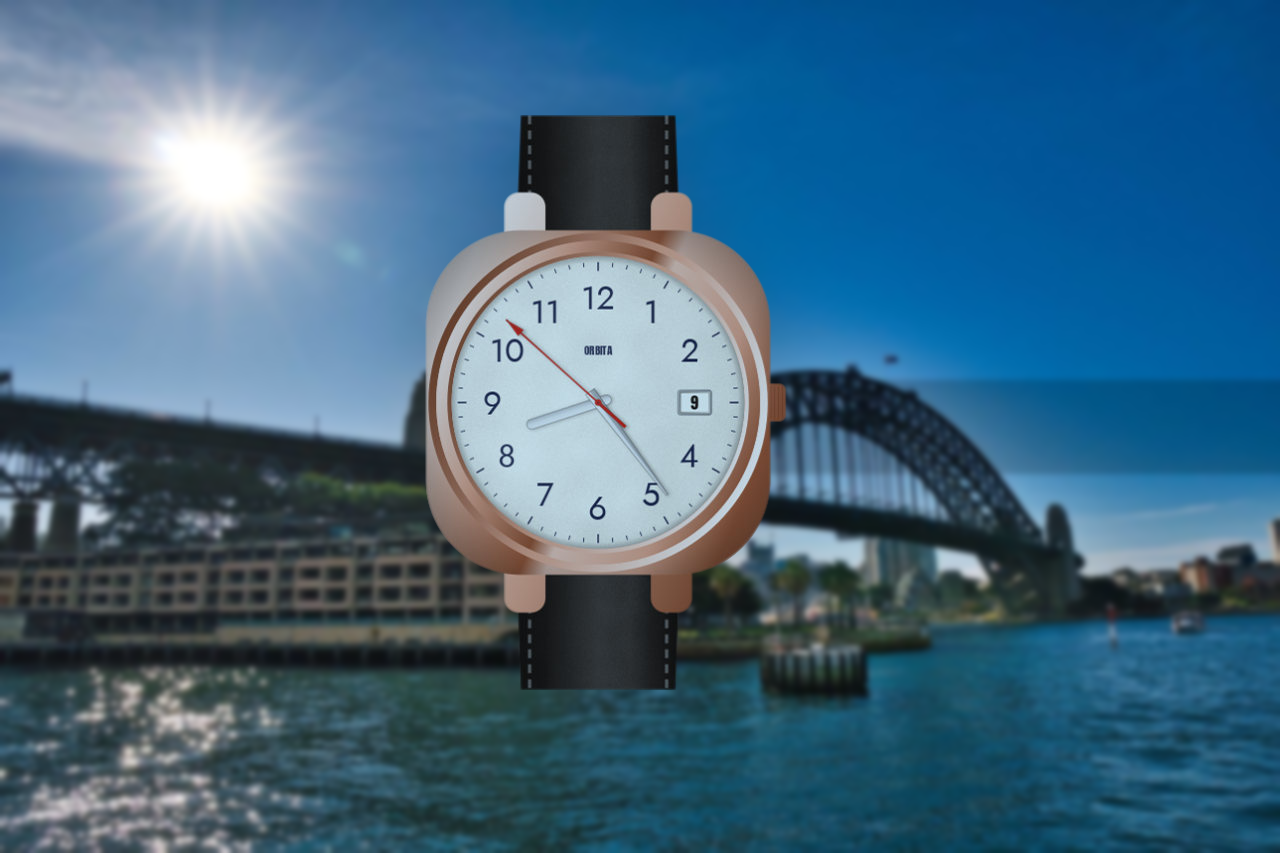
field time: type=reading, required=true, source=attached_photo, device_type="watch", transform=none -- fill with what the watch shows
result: 8:23:52
